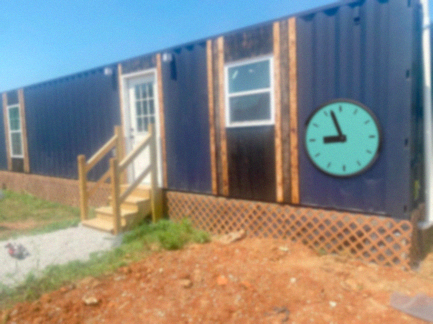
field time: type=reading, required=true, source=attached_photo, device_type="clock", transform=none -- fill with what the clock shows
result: 8:57
